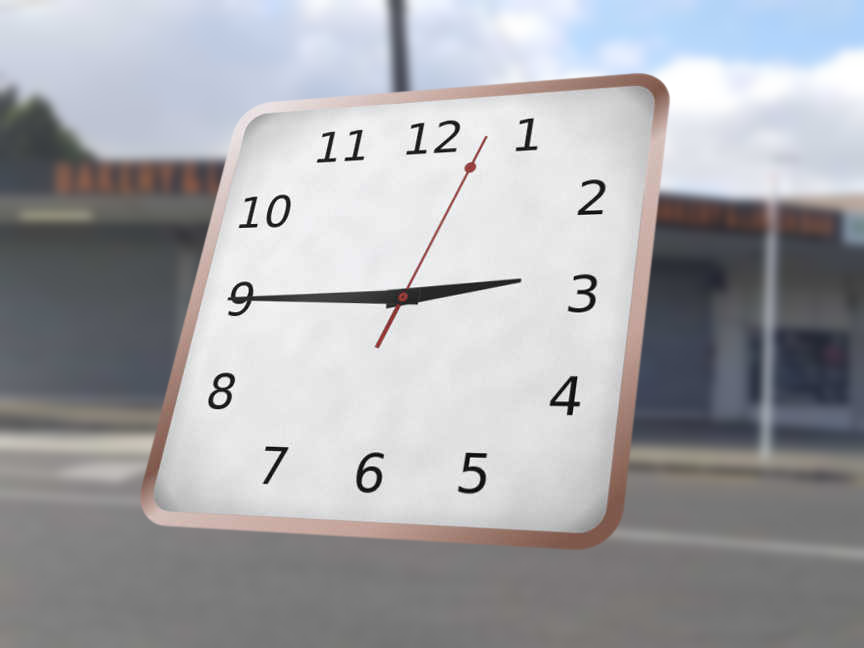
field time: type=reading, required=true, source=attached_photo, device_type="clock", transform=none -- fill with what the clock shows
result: 2:45:03
